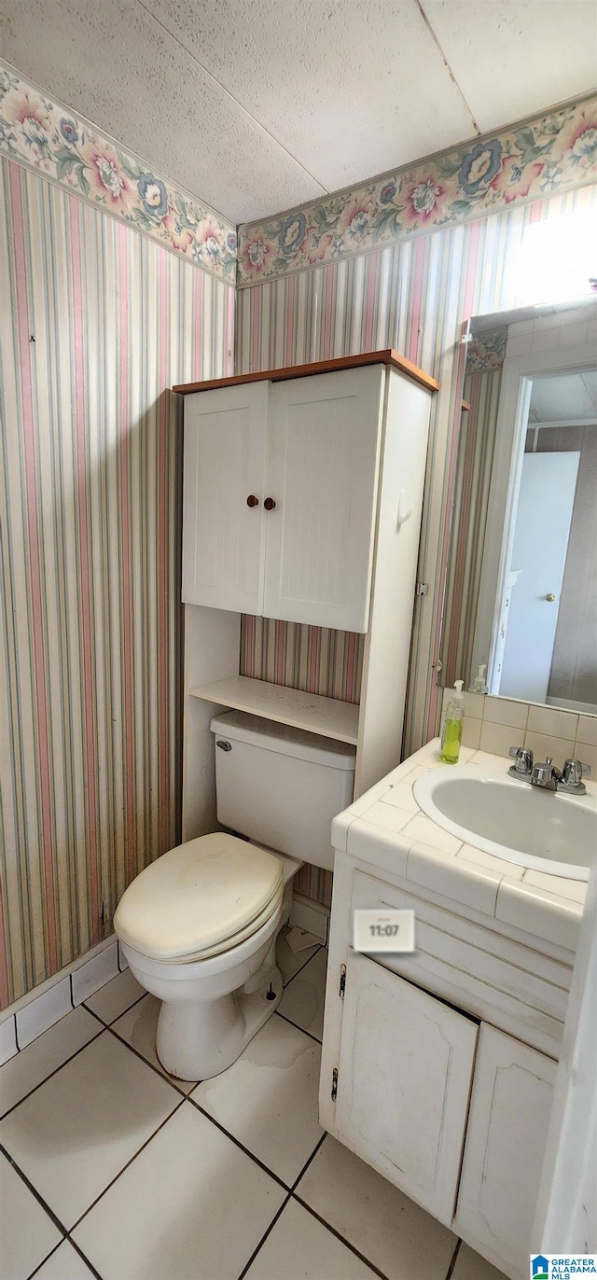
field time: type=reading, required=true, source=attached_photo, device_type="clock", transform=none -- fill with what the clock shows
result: 11:07
